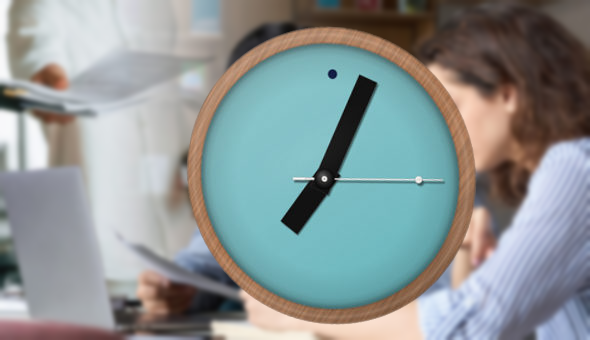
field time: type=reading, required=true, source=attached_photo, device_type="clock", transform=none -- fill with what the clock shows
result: 7:03:14
